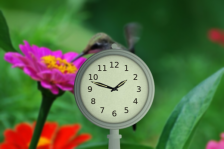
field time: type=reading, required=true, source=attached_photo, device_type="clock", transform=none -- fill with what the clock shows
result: 1:48
